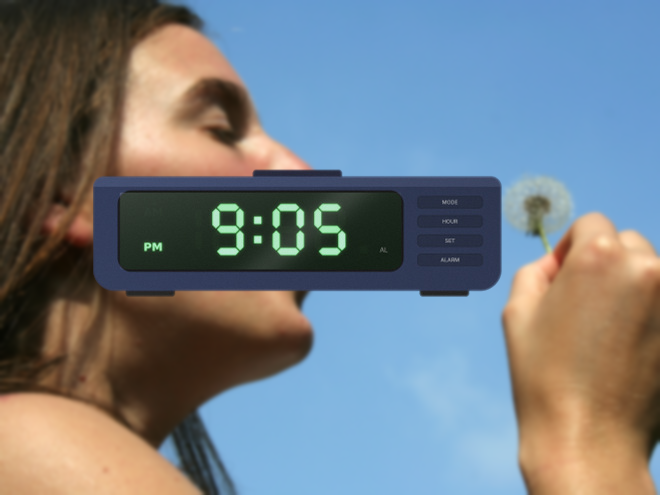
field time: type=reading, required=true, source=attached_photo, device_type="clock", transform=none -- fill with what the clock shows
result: 9:05
